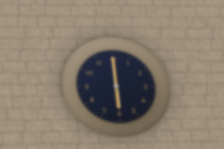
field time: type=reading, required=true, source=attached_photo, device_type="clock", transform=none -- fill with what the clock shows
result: 6:00
